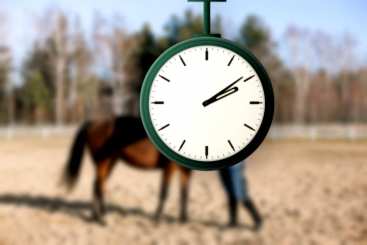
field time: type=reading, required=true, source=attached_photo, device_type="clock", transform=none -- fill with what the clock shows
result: 2:09
